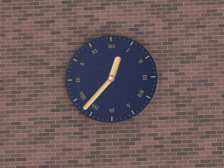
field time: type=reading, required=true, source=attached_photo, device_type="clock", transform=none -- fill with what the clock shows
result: 12:37
